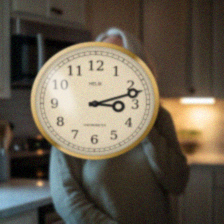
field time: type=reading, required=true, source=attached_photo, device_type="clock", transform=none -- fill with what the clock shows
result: 3:12
